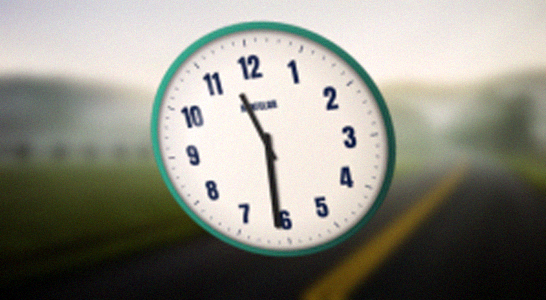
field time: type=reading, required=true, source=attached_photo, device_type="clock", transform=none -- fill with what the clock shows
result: 11:31
